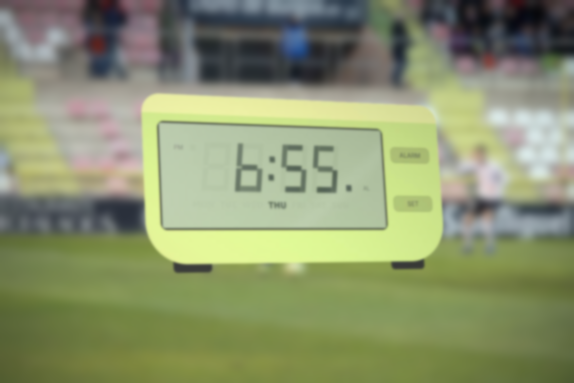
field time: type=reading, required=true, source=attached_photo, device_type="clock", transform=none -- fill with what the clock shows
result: 6:55
